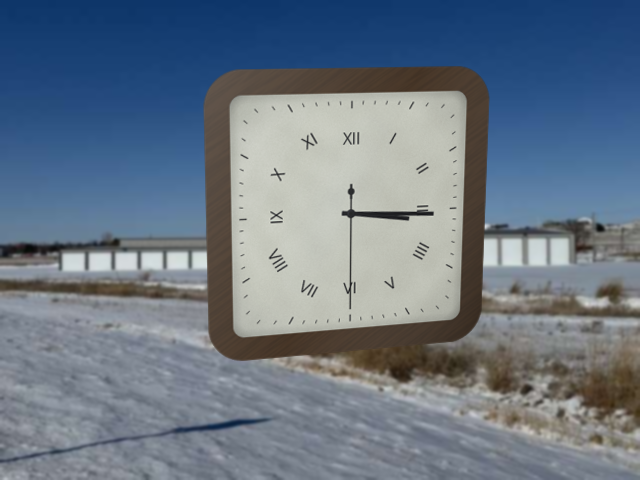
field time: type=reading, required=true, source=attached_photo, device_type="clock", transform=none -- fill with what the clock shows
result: 3:15:30
